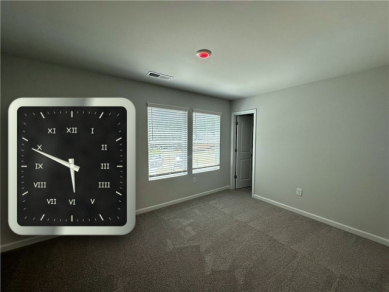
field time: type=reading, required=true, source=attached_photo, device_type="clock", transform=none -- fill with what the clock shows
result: 5:49
